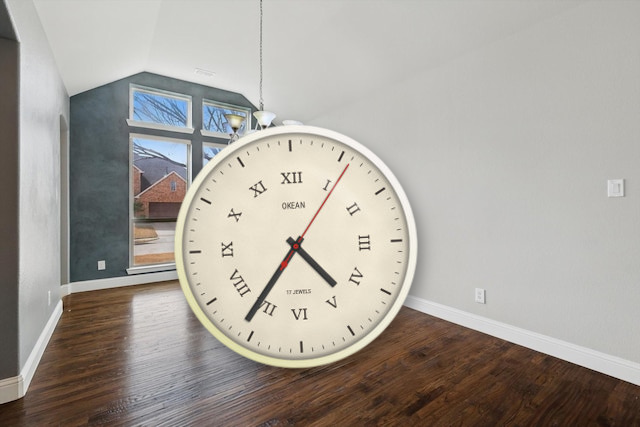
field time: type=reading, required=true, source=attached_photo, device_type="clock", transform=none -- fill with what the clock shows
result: 4:36:06
